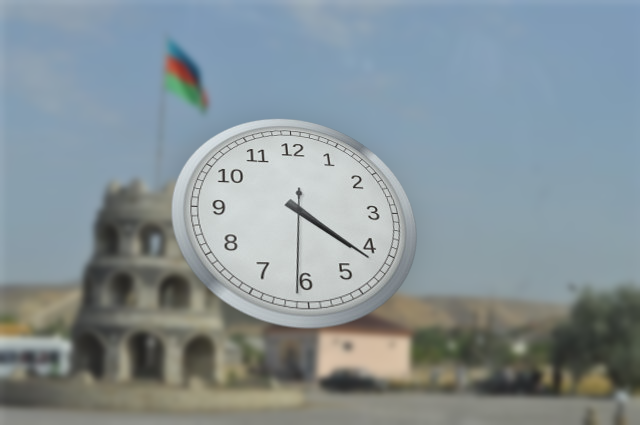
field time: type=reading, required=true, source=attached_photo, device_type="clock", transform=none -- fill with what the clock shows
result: 4:21:31
